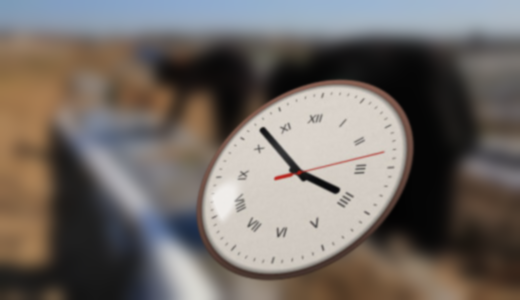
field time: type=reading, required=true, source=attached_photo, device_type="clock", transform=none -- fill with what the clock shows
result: 3:52:13
